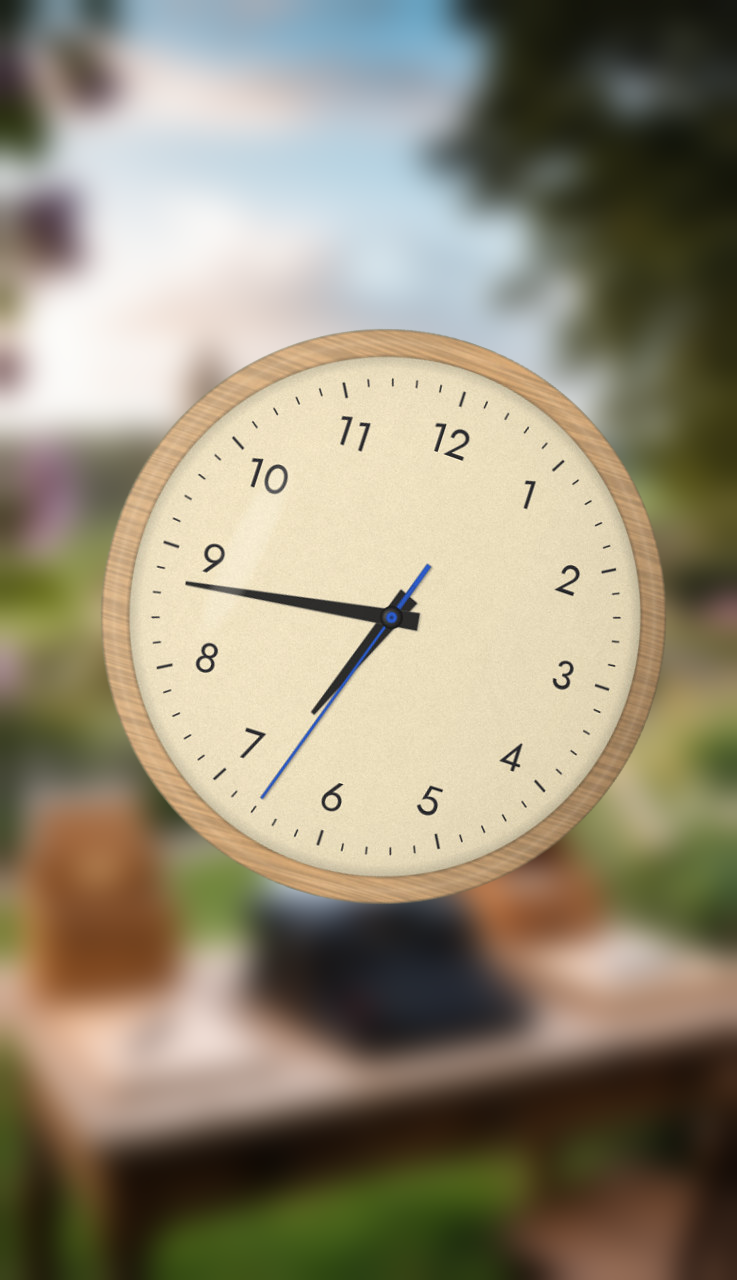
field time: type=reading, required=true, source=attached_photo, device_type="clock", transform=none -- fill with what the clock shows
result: 6:43:33
